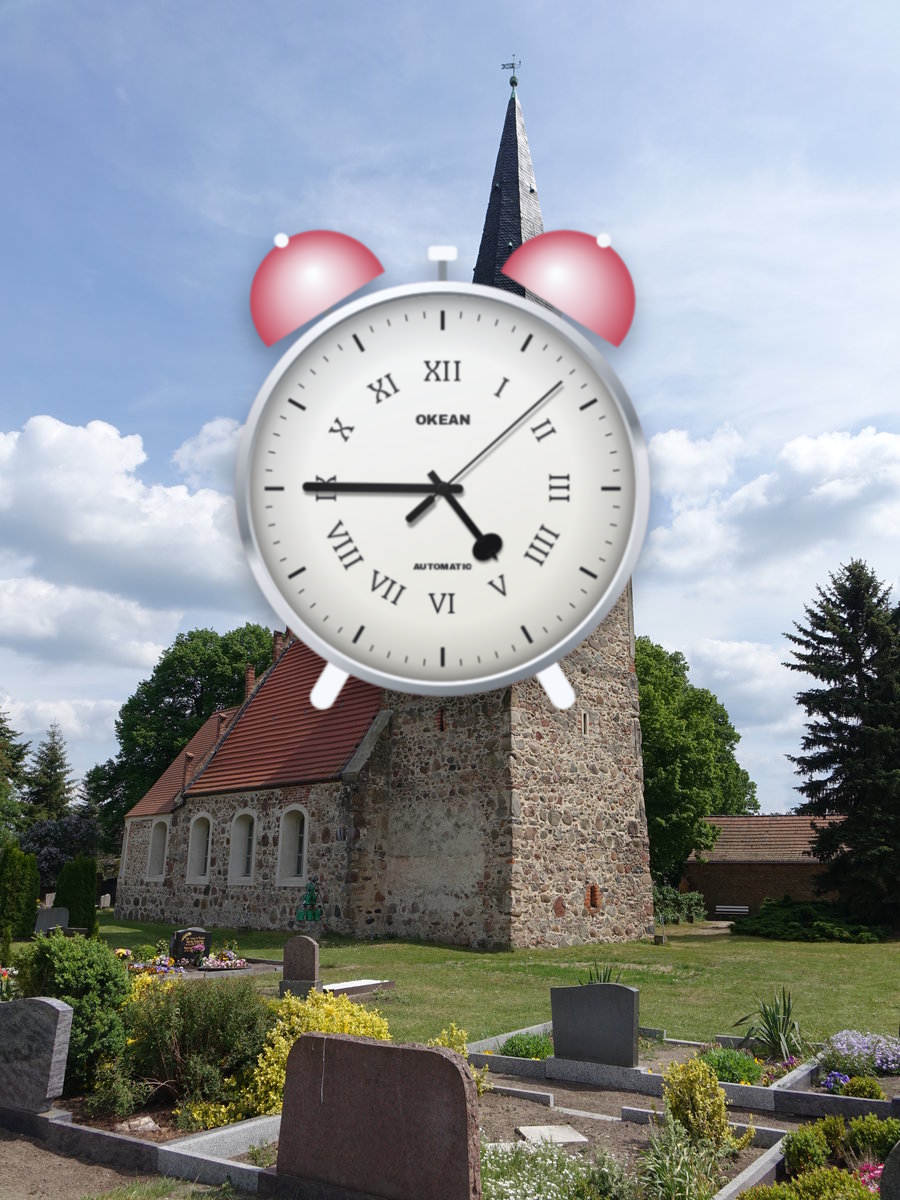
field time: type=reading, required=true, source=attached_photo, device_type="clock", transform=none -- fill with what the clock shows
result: 4:45:08
